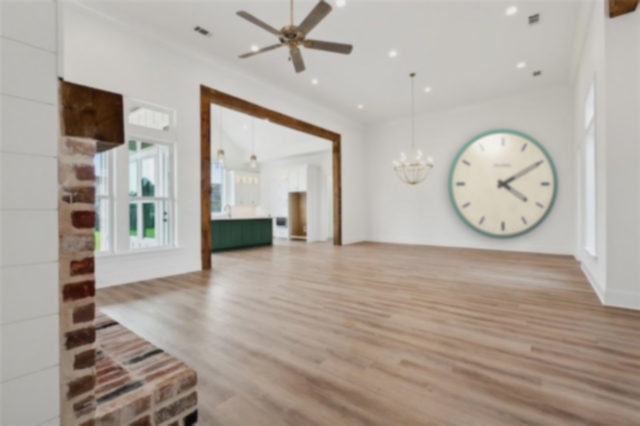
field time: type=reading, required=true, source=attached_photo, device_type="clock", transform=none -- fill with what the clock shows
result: 4:10
